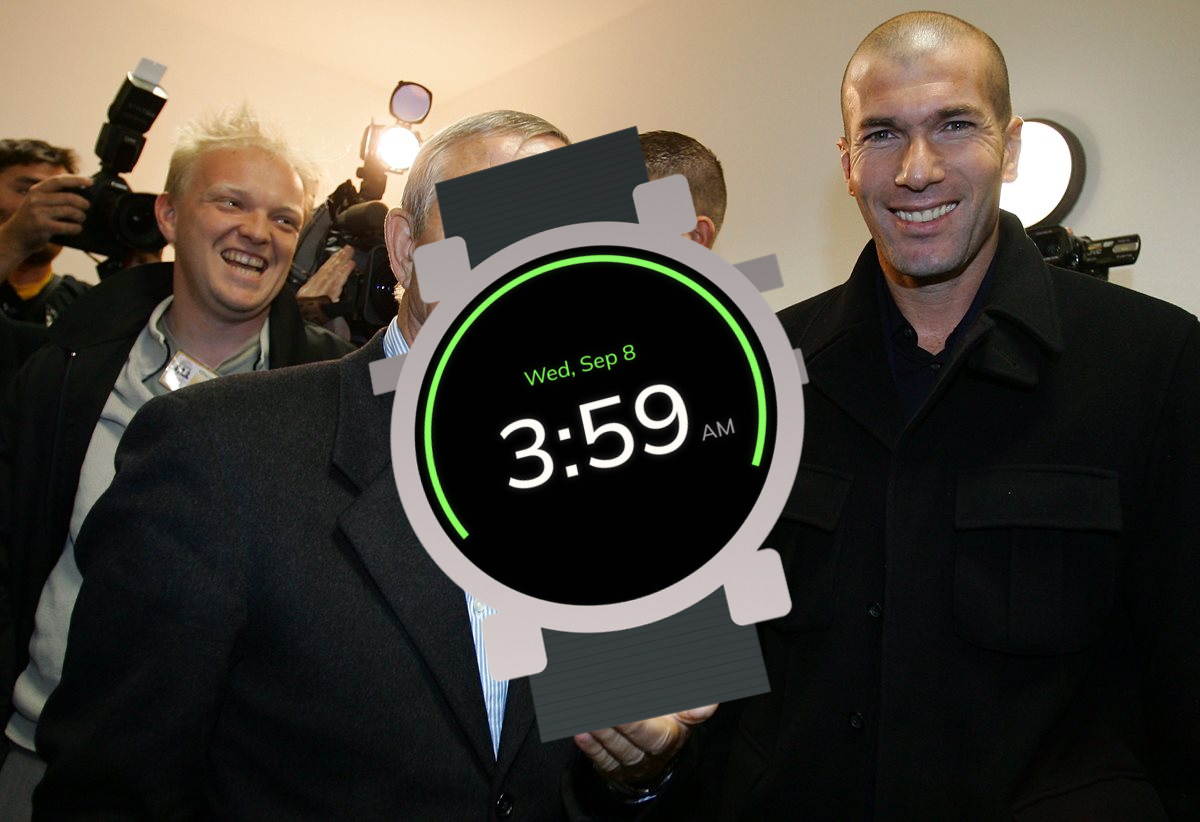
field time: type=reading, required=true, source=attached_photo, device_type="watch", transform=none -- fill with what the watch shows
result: 3:59
